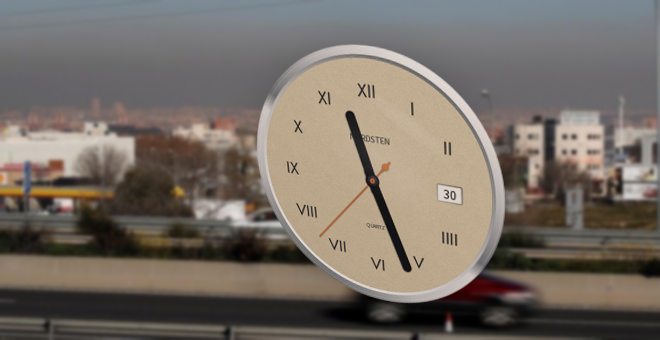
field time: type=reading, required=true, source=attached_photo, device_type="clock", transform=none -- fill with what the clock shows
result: 11:26:37
